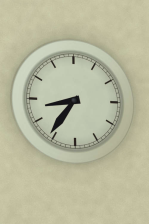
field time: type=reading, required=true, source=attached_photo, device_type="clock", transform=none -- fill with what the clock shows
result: 8:36
